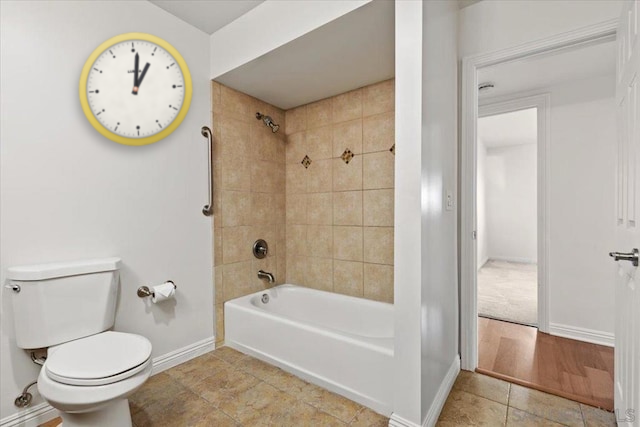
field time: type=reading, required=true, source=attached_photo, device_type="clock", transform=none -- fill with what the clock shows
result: 1:01
